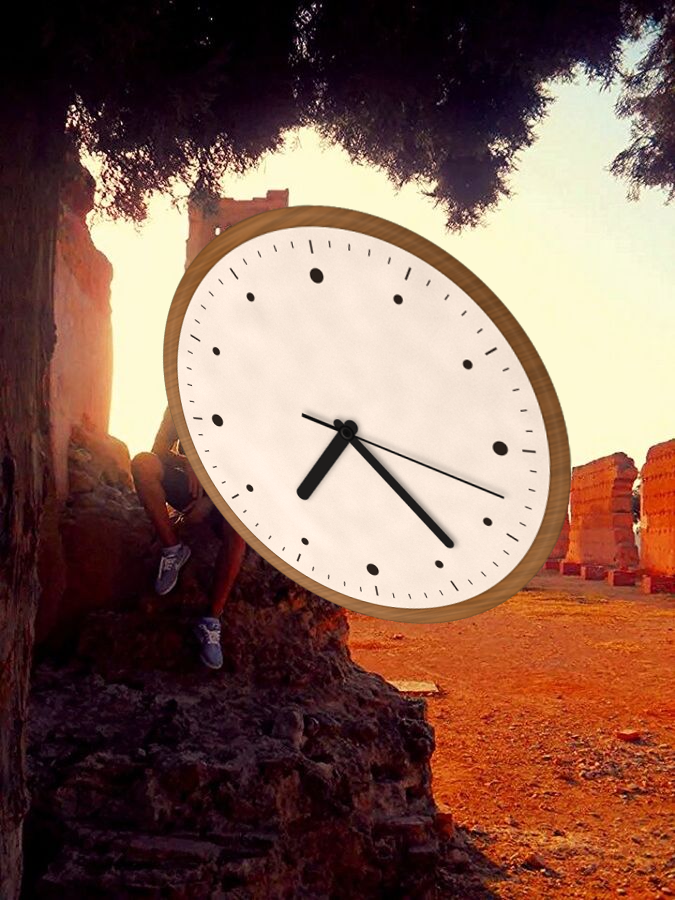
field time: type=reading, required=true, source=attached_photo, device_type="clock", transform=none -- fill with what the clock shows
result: 7:23:18
